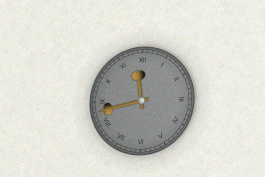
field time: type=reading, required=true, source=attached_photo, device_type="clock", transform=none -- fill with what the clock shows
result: 11:43
